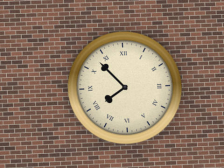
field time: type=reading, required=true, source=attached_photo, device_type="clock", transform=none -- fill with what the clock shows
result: 7:53
